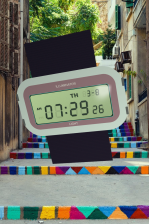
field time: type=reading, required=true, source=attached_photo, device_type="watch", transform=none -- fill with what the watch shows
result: 7:29:26
